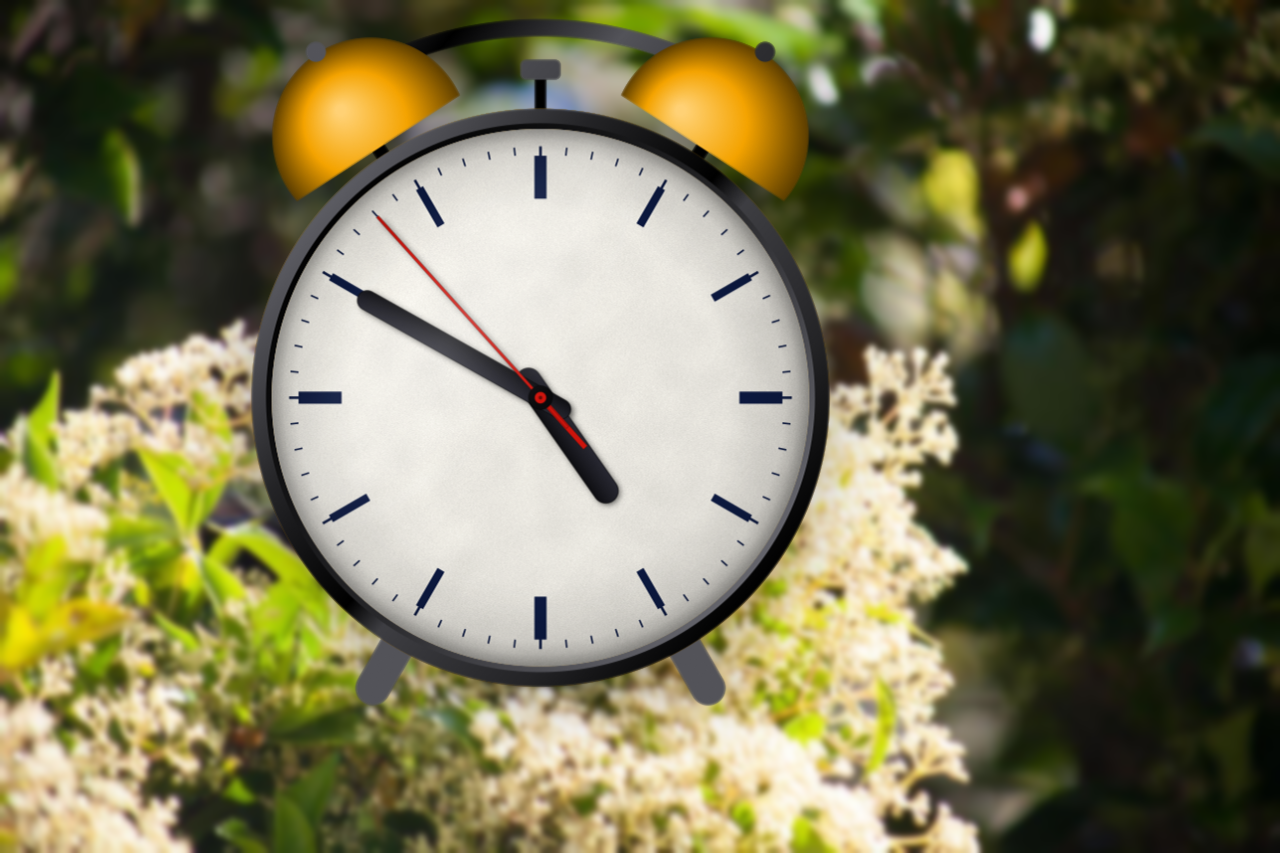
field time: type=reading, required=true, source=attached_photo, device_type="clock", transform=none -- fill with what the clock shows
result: 4:49:53
